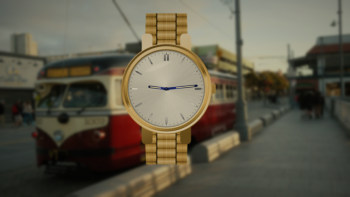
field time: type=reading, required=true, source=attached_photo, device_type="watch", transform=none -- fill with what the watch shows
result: 9:14
